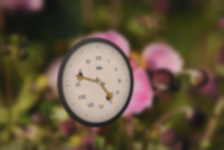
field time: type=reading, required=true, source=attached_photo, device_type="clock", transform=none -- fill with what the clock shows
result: 4:48
